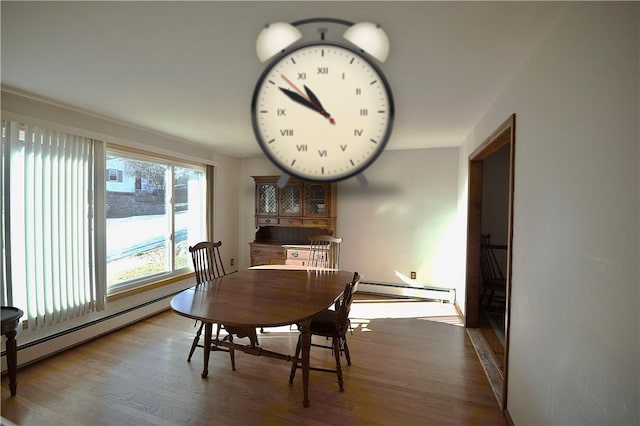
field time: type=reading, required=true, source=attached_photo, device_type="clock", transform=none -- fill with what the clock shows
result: 10:49:52
